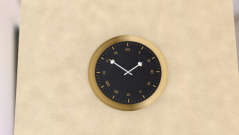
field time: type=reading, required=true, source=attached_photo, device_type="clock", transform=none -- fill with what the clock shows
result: 1:51
